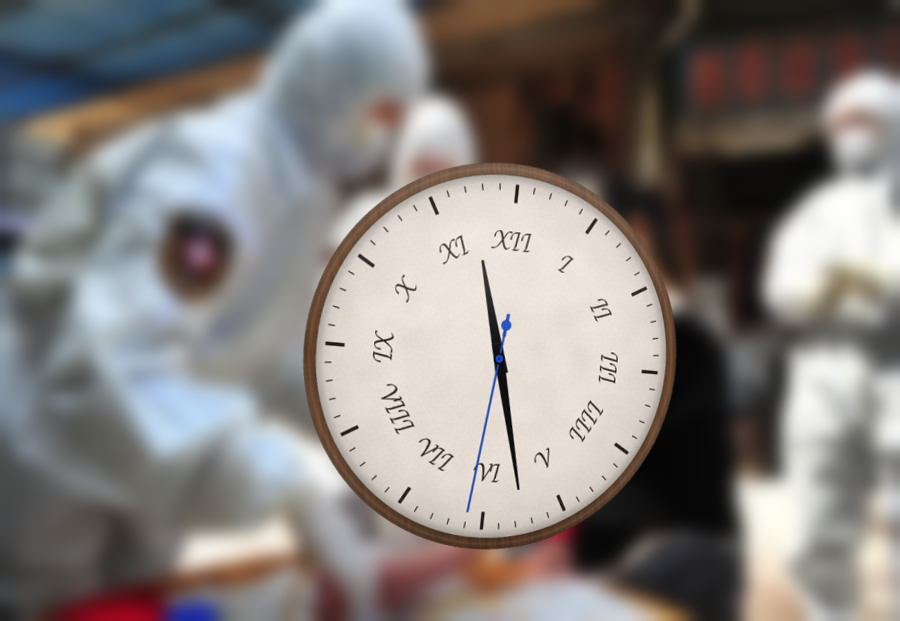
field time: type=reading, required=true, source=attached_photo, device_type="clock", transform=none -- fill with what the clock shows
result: 11:27:31
